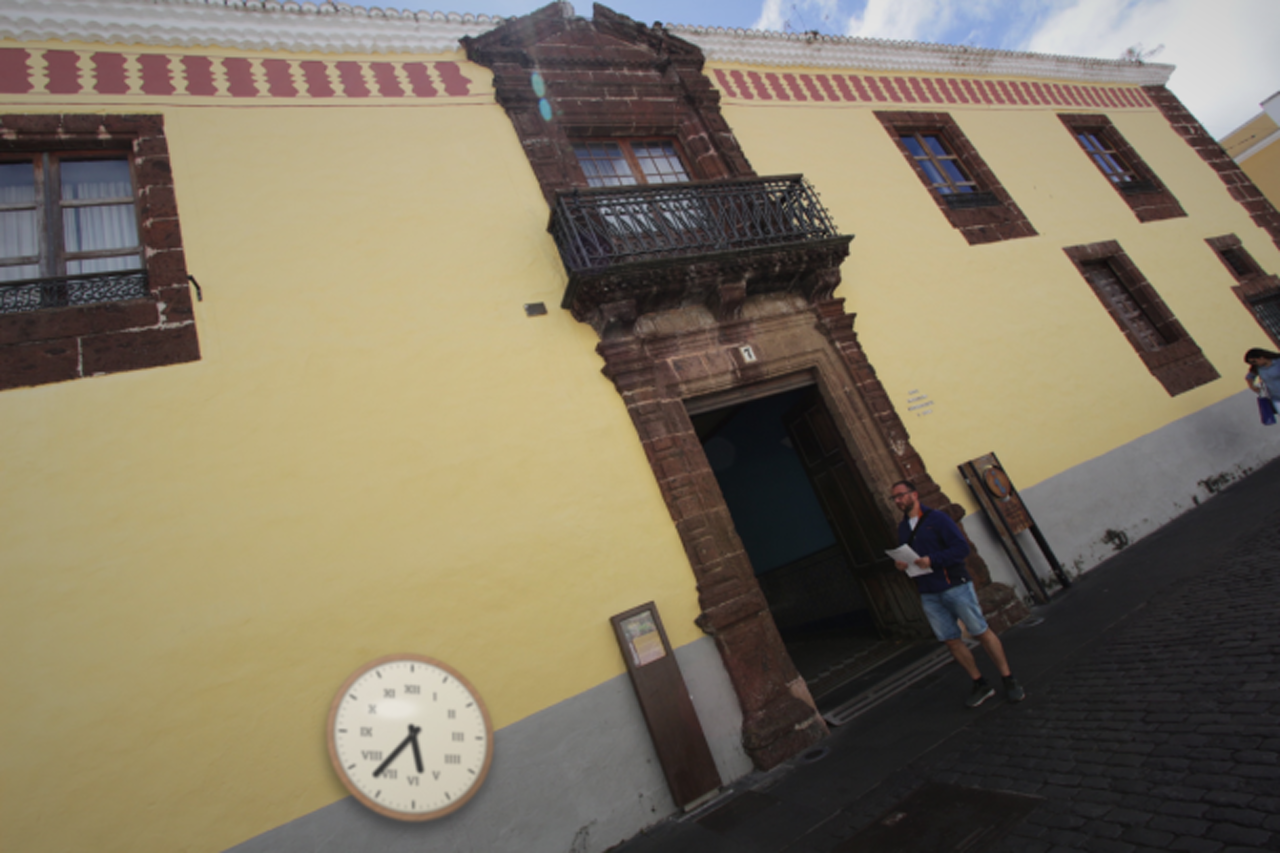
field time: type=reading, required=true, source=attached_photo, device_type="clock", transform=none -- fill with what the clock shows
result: 5:37
